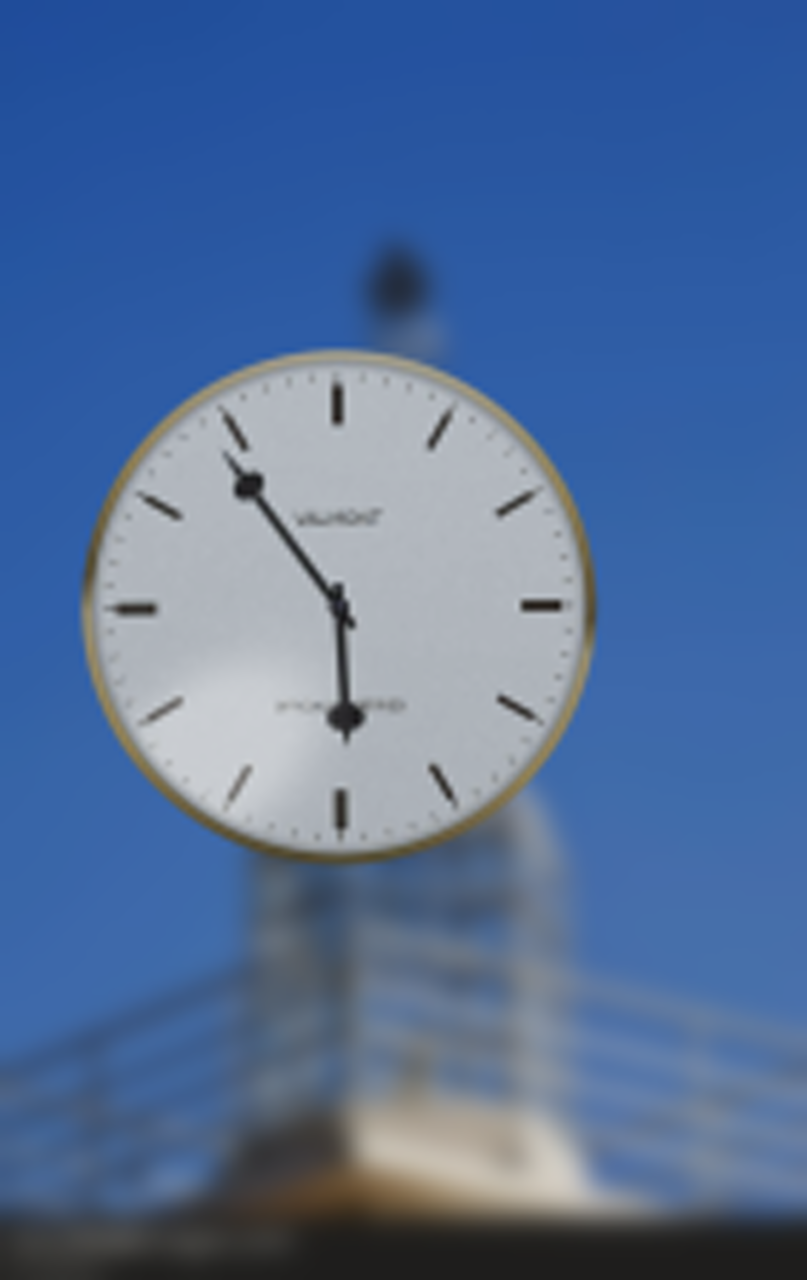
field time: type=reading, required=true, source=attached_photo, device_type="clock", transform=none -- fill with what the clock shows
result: 5:54
